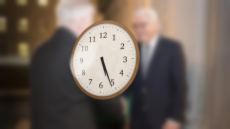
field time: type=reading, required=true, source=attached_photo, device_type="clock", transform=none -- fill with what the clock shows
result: 5:26
